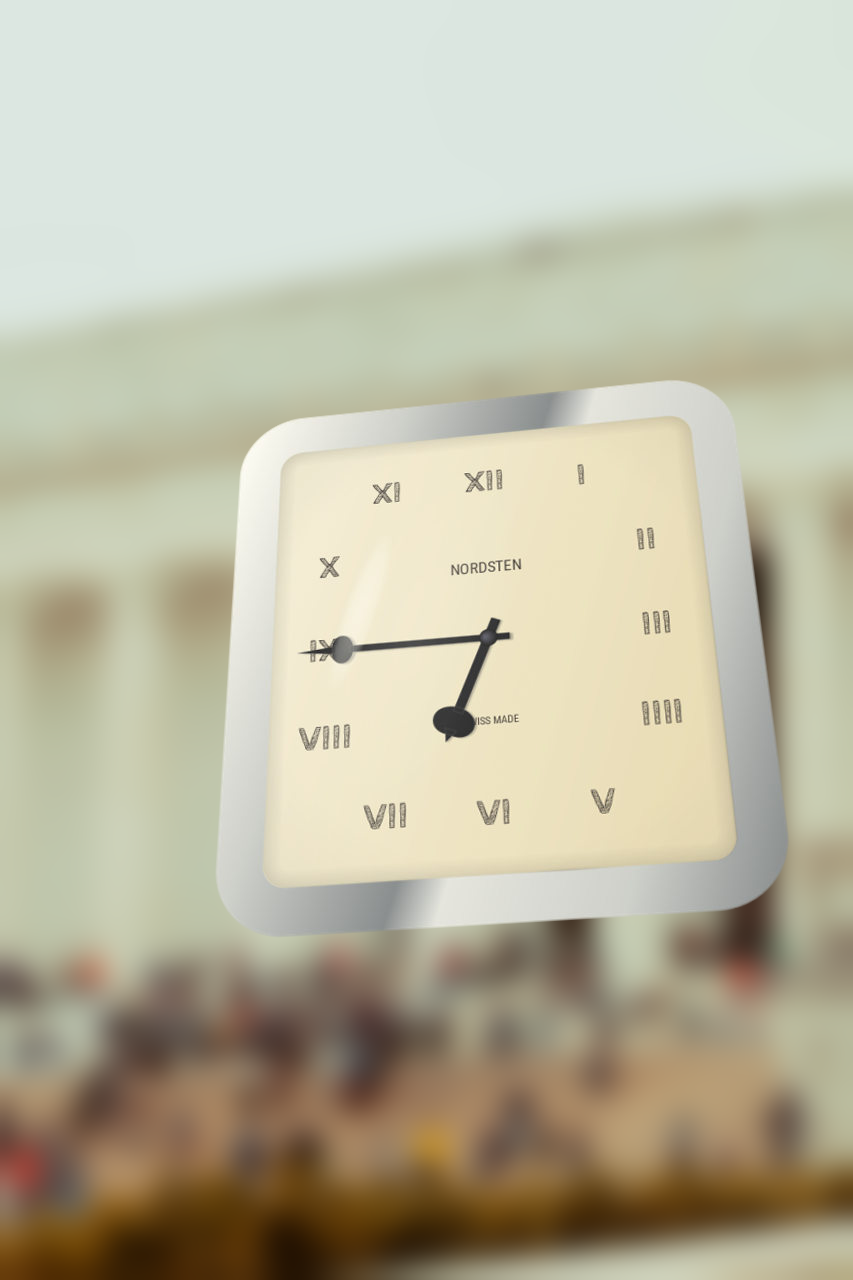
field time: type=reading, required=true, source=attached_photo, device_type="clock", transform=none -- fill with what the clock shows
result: 6:45
